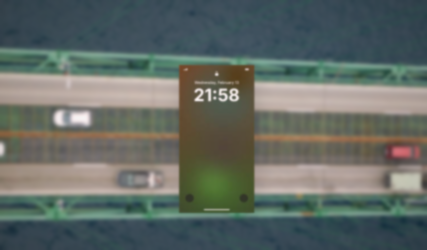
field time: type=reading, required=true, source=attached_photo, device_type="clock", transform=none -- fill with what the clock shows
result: 21:58
